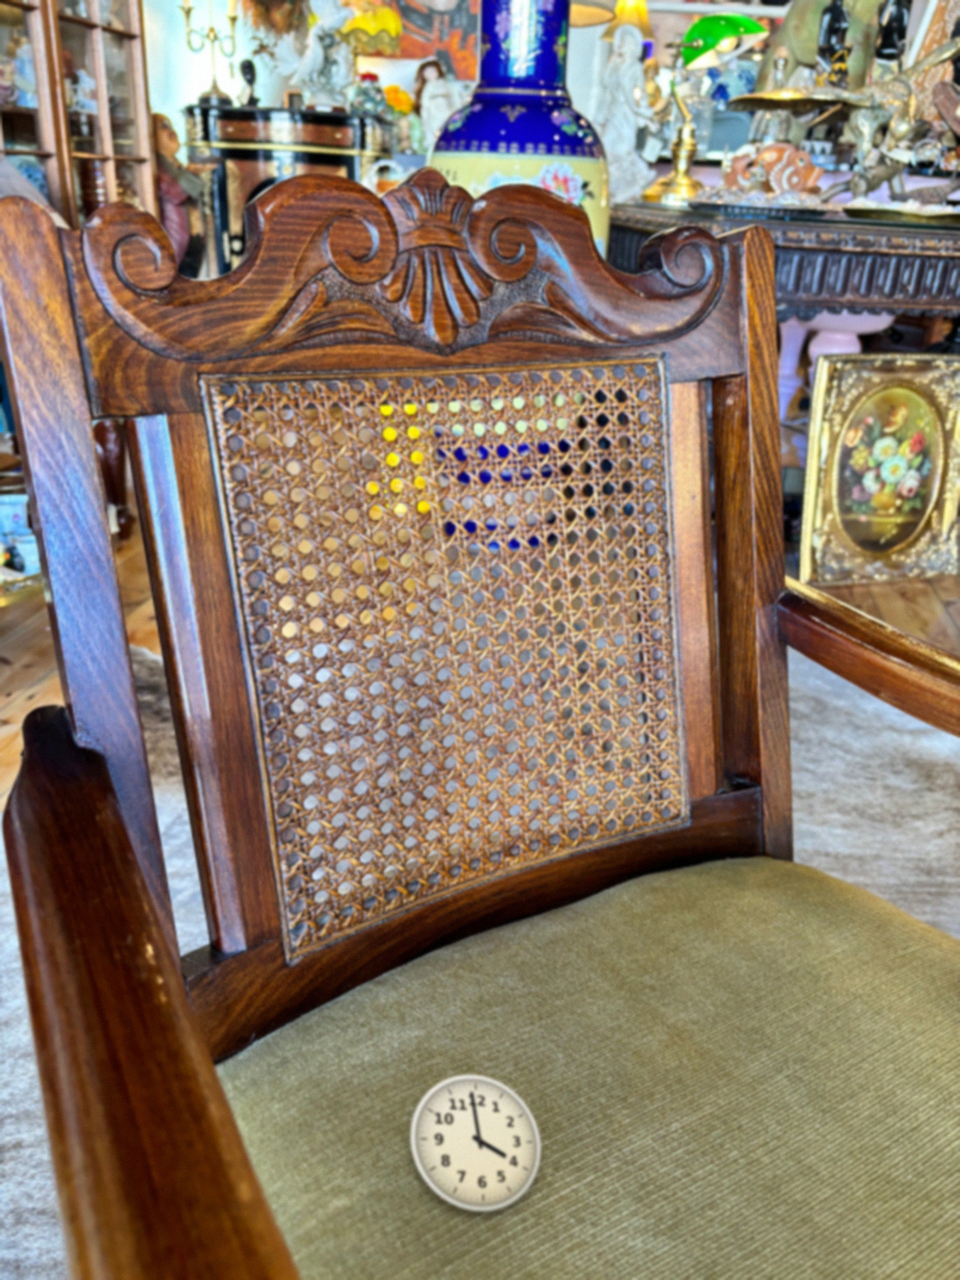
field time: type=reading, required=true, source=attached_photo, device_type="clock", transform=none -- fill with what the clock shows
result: 3:59
